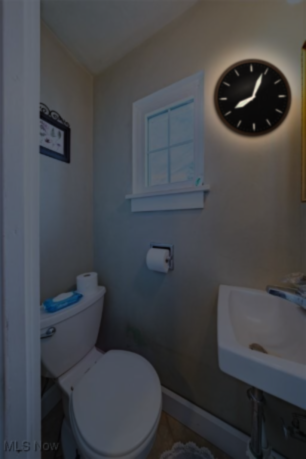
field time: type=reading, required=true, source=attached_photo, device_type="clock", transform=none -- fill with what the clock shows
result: 8:04
